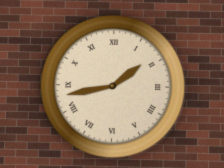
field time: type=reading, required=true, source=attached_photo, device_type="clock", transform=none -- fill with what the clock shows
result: 1:43
